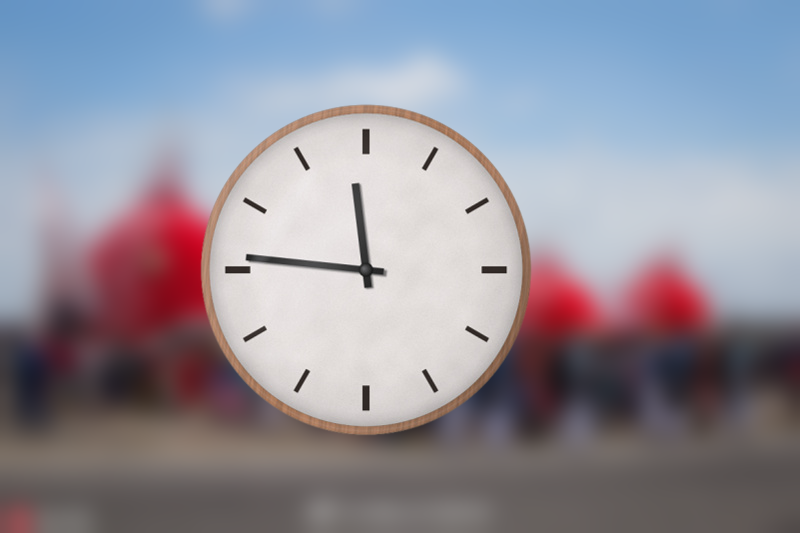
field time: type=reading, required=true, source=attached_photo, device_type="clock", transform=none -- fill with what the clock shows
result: 11:46
